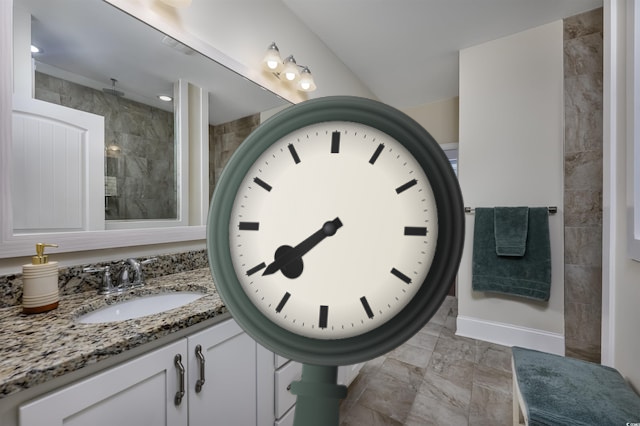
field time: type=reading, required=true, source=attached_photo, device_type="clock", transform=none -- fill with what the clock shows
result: 7:39
